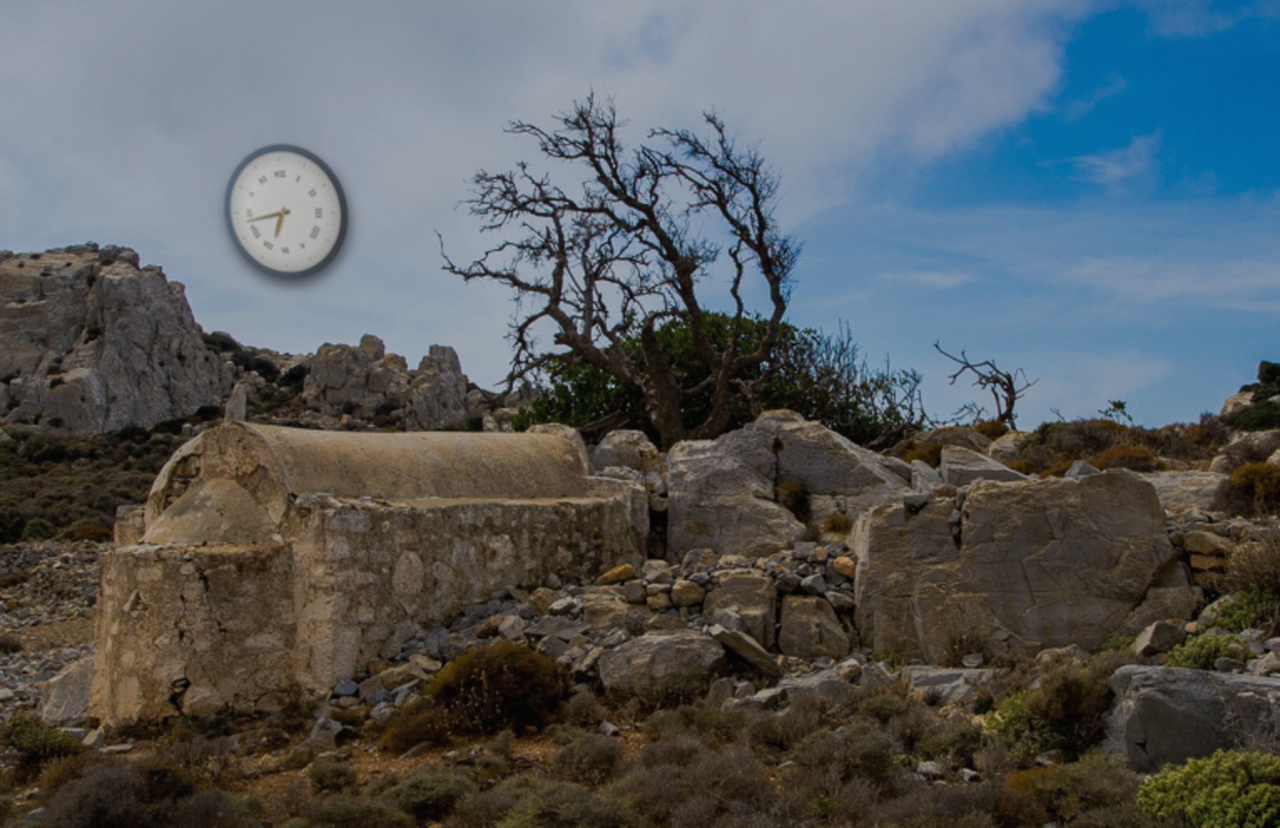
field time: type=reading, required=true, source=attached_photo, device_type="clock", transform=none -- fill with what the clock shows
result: 6:43
